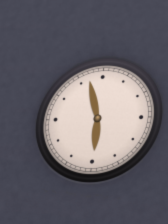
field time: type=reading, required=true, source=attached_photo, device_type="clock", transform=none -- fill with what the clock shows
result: 5:57
